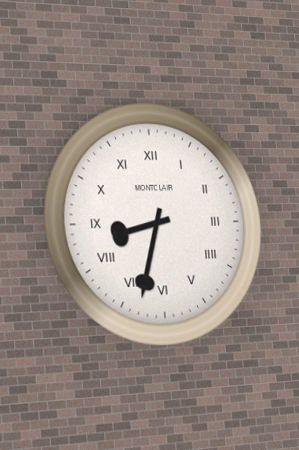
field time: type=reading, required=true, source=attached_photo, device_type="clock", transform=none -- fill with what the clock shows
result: 8:33
